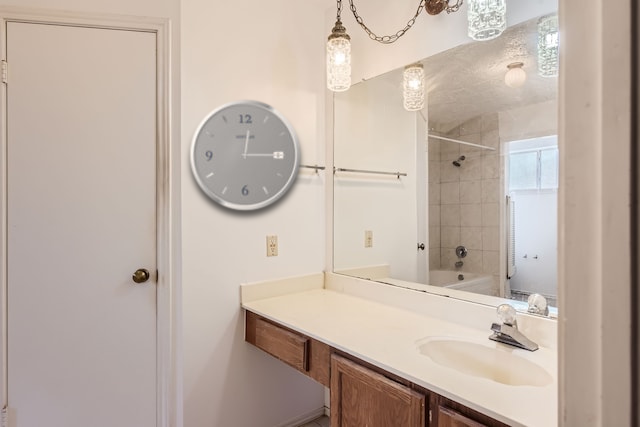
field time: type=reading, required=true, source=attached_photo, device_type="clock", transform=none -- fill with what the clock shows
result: 12:15
